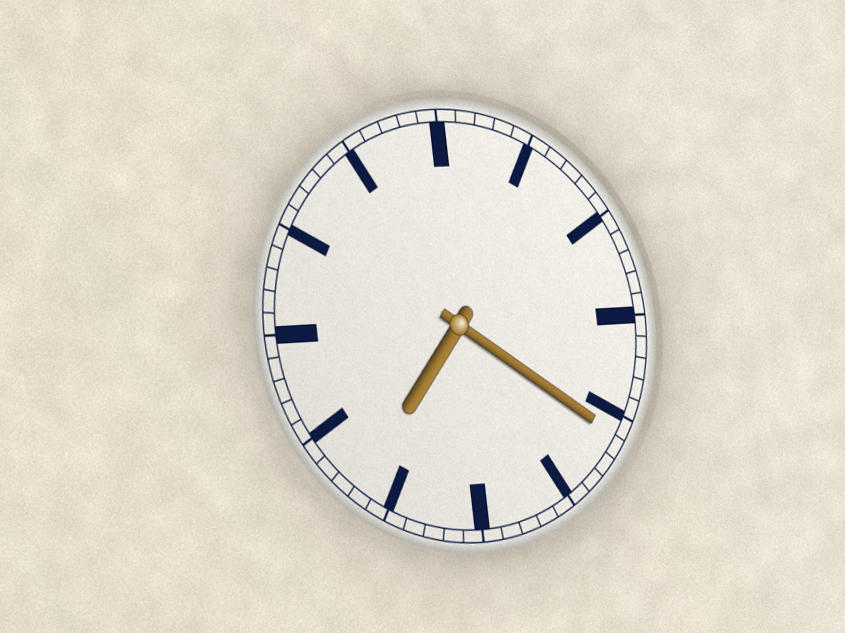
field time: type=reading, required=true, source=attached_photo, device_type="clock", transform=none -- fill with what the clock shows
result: 7:21
